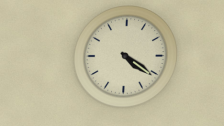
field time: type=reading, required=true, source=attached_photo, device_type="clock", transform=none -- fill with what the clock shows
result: 4:21
